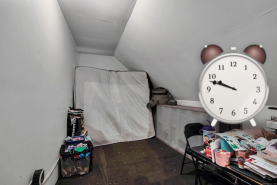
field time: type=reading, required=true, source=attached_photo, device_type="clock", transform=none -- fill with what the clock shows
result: 9:48
